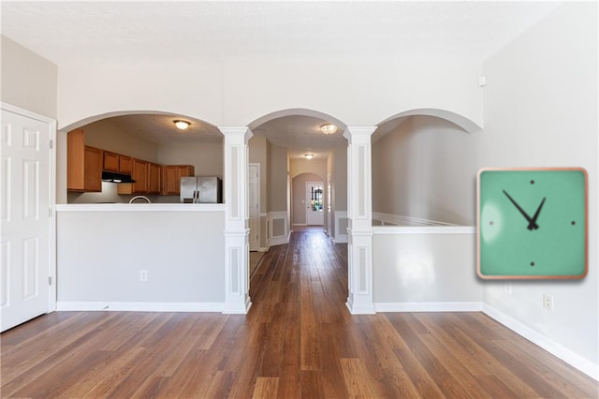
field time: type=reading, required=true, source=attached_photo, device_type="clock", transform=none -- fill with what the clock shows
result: 12:53
